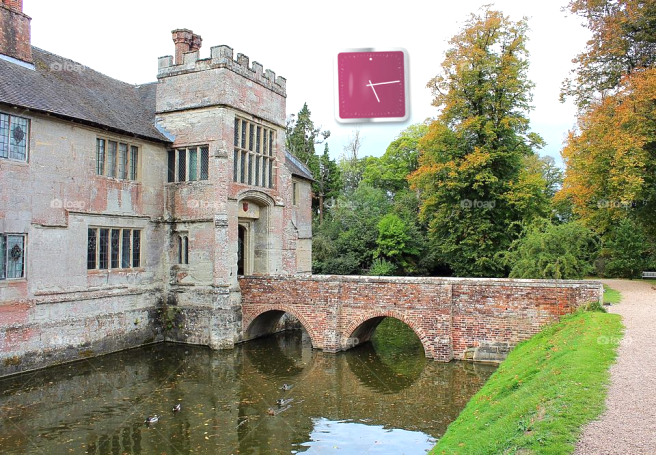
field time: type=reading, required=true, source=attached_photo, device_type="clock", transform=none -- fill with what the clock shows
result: 5:14
